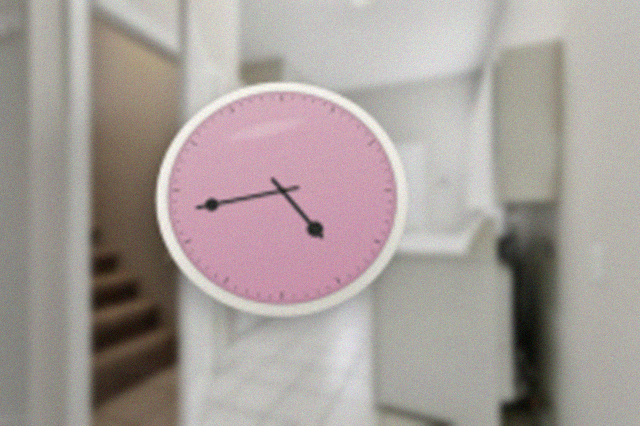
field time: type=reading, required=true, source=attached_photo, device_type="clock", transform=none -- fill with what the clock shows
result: 4:43
